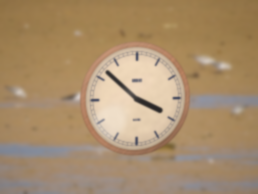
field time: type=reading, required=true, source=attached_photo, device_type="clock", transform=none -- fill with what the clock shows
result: 3:52
